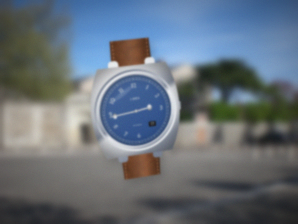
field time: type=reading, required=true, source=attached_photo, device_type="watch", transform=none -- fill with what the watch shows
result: 2:44
